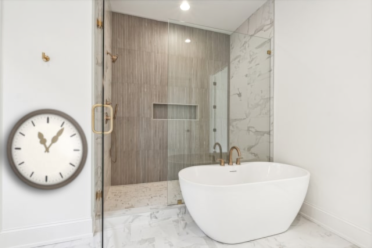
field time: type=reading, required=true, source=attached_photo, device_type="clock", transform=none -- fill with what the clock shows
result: 11:06
